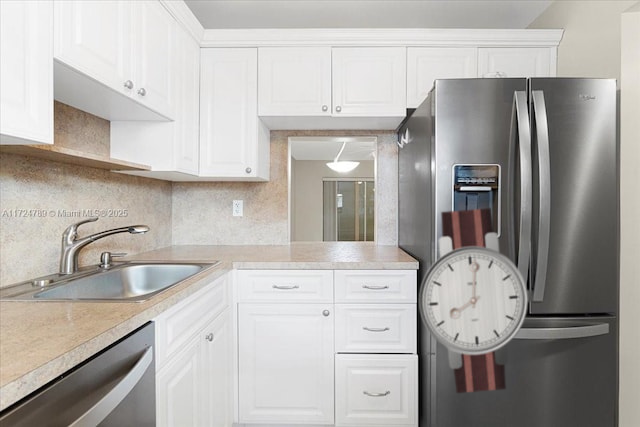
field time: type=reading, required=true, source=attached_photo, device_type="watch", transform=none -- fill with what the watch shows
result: 8:01
